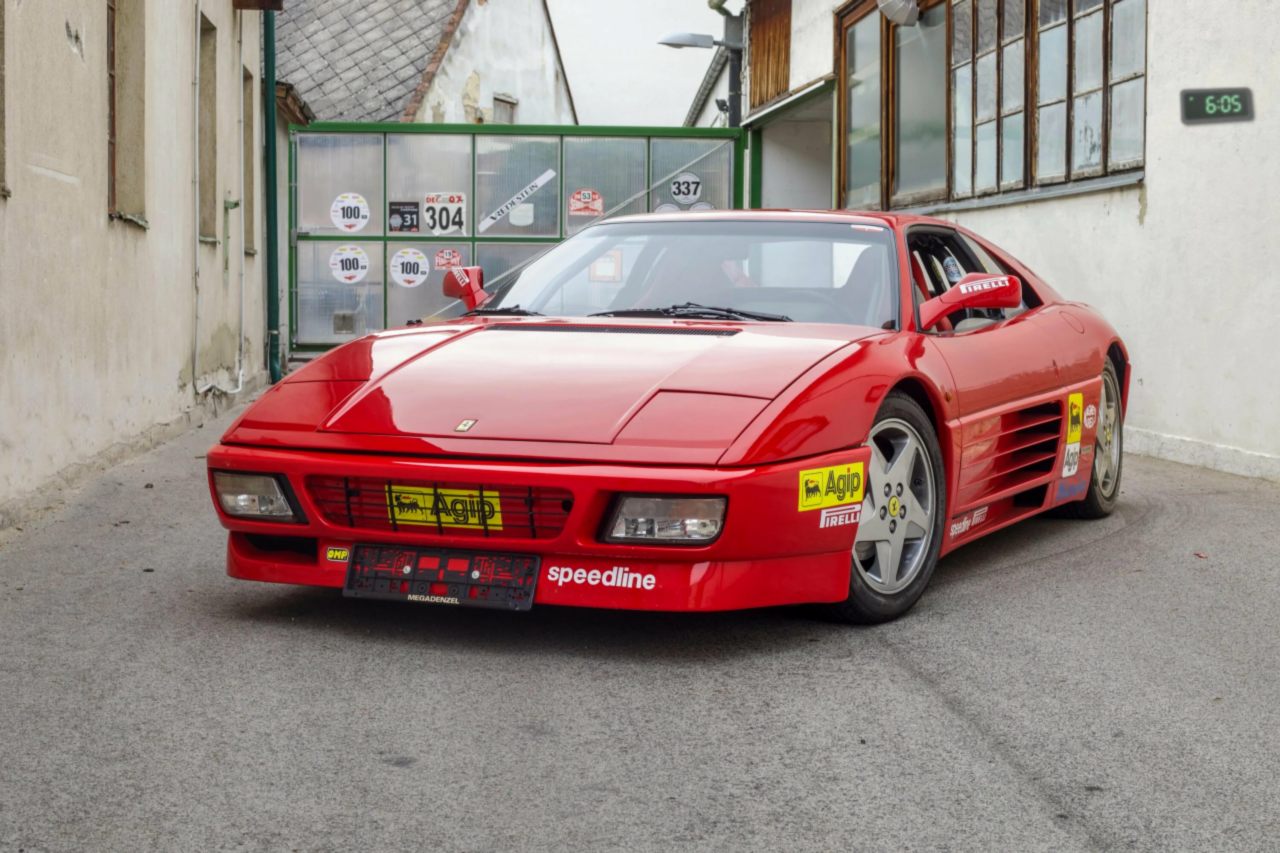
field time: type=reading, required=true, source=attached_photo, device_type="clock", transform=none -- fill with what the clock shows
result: 6:05
